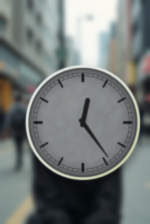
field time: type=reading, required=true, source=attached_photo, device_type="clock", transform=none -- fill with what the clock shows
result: 12:24
